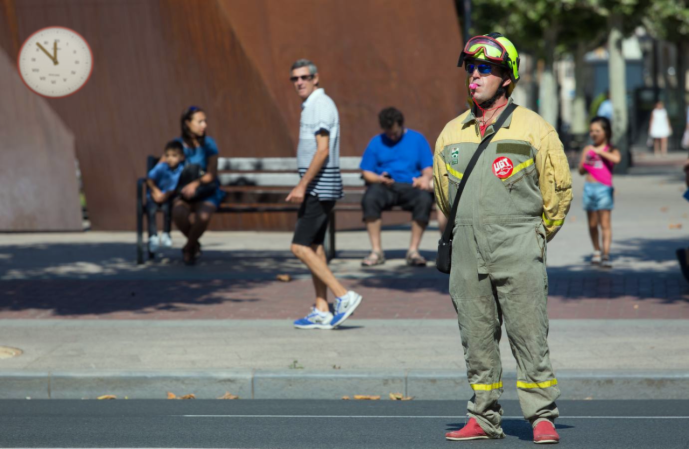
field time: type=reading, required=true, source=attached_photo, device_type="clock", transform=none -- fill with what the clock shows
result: 11:52
